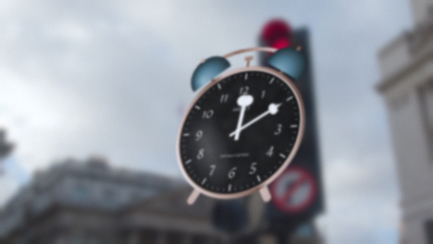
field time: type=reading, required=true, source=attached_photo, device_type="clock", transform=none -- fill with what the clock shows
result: 12:10
